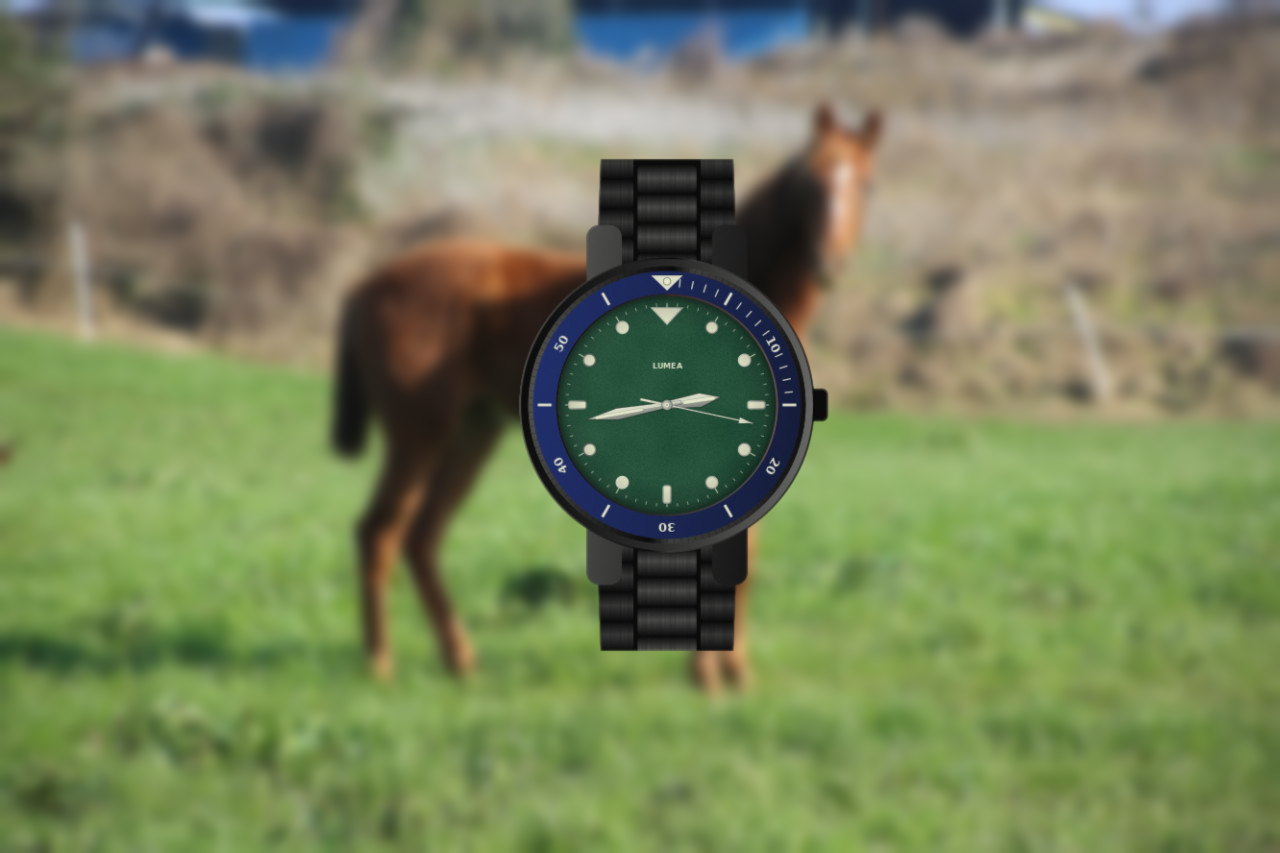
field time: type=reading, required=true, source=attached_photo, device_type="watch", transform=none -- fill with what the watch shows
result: 2:43:17
